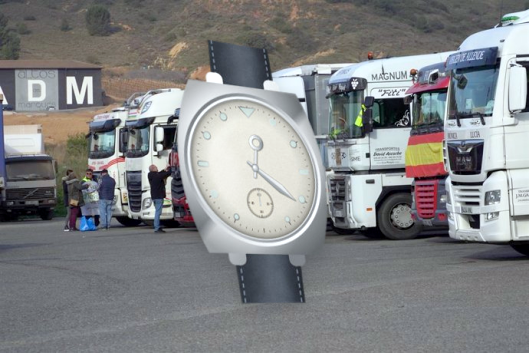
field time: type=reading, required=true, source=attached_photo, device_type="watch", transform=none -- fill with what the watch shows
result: 12:21
